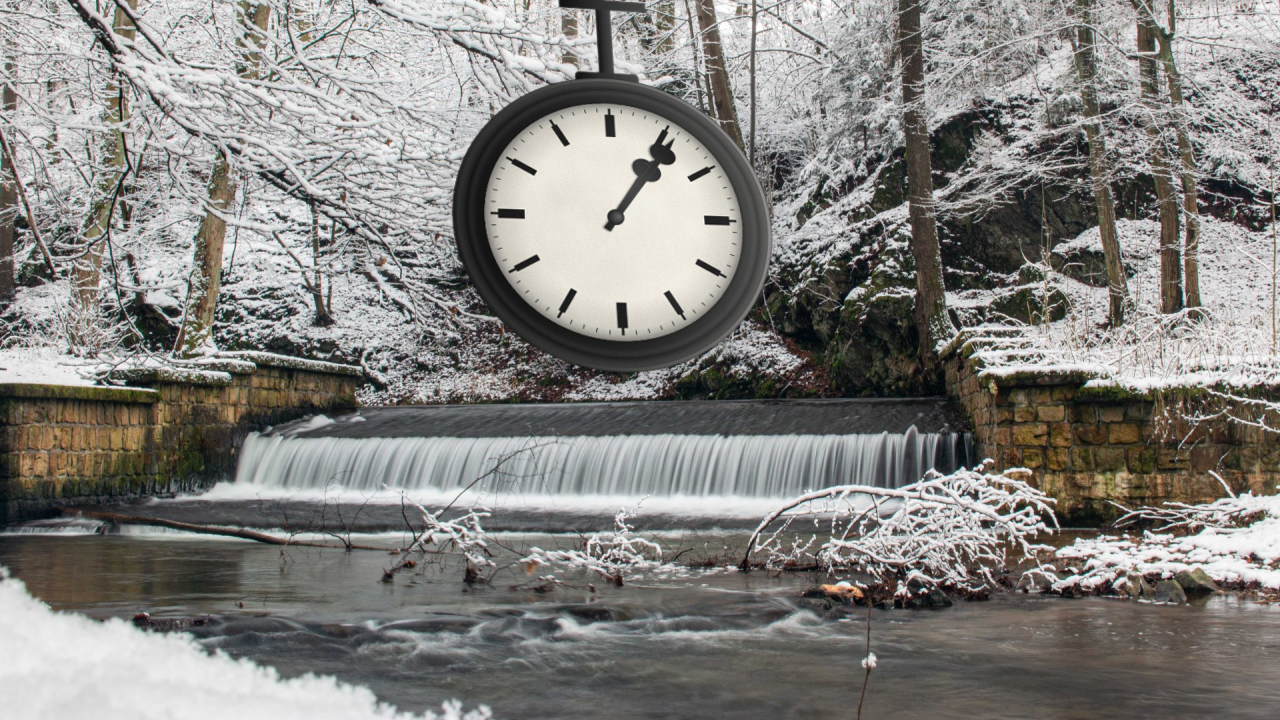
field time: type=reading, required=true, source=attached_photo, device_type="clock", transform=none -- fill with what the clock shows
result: 1:06
